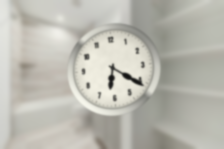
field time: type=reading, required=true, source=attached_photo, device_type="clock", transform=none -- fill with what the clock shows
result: 6:21
